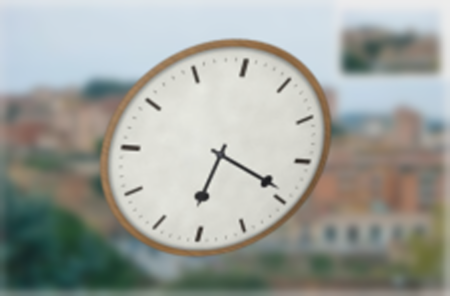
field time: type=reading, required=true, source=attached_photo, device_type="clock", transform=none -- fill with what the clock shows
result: 6:19
